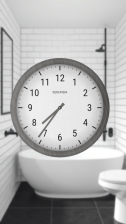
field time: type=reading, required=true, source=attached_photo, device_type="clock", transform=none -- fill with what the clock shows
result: 7:36
